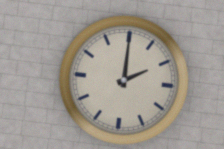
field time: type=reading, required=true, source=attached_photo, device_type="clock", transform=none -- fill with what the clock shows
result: 2:00
